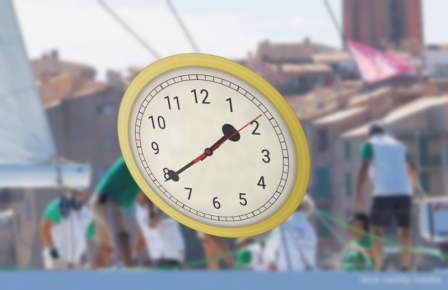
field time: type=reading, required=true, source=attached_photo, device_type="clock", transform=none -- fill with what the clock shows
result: 1:39:09
